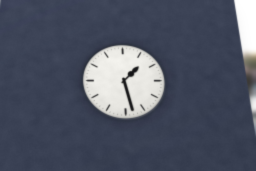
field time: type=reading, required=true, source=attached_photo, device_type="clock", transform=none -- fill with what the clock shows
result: 1:28
